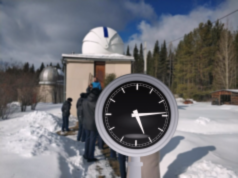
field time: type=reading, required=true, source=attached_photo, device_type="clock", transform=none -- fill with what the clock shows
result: 5:14
